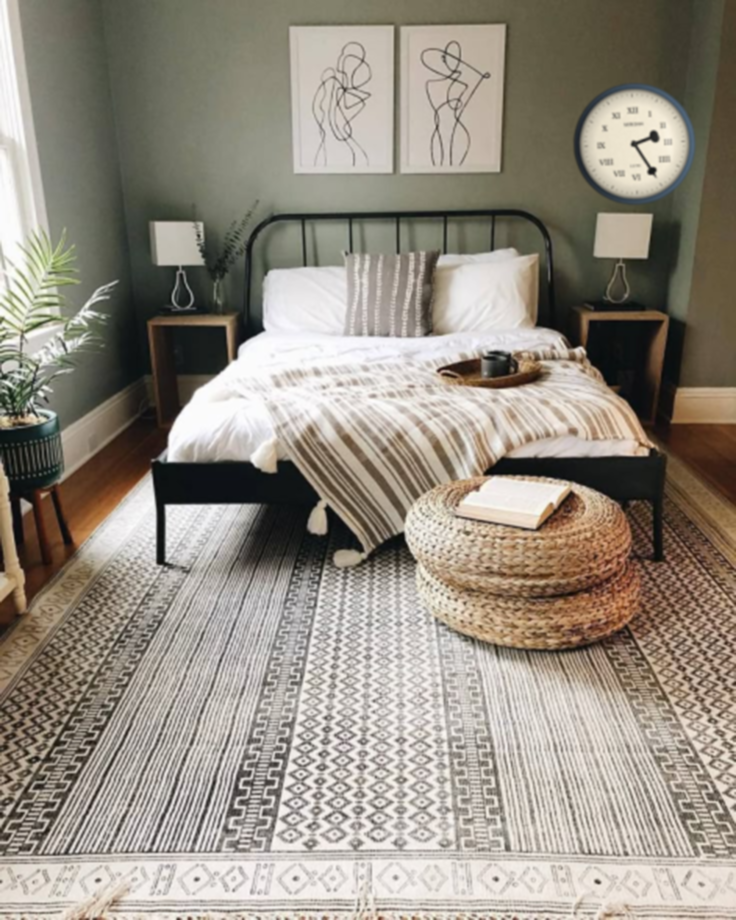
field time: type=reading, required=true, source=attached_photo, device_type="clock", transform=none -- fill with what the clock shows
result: 2:25
